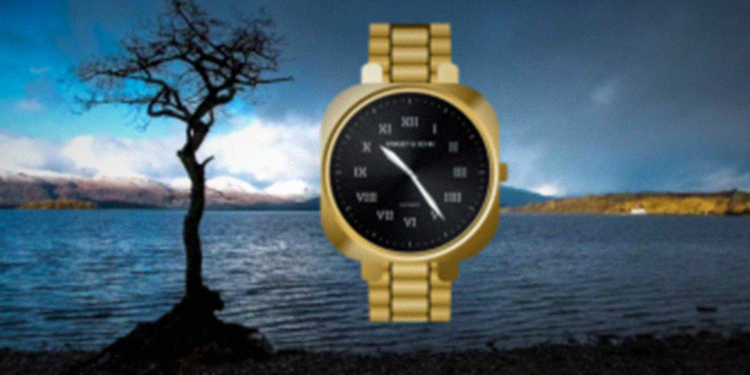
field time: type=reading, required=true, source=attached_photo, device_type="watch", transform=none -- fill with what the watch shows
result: 10:24
